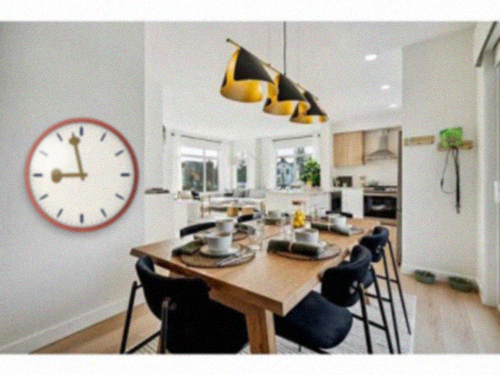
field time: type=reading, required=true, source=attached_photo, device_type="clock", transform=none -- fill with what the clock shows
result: 8:58
